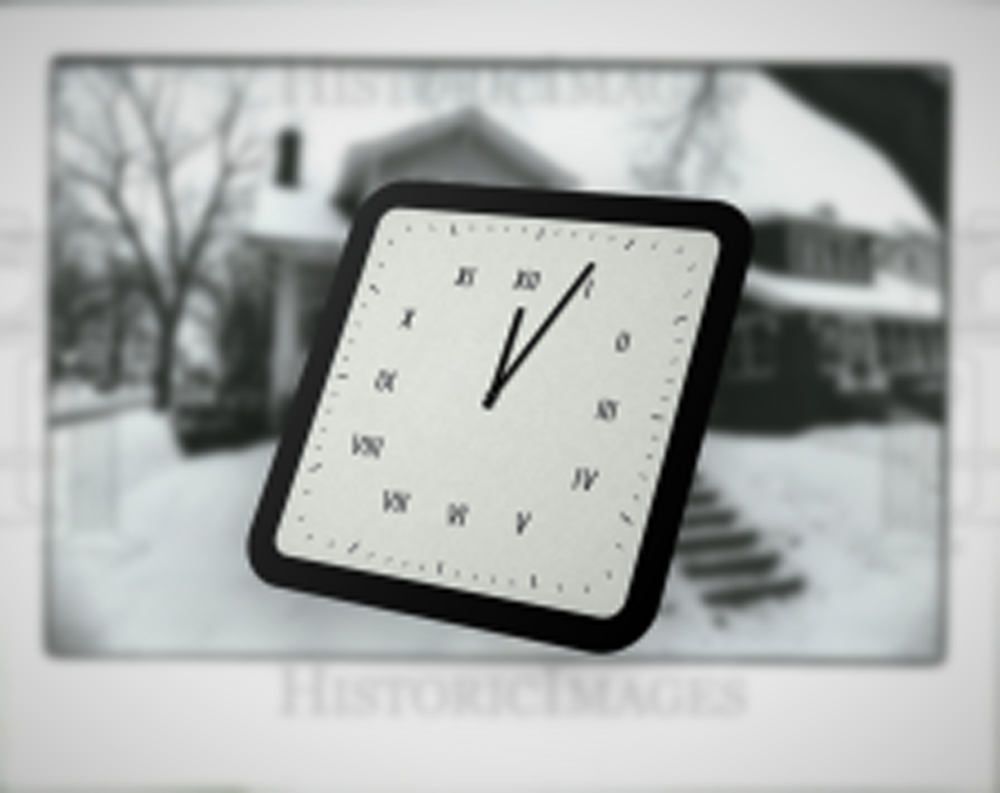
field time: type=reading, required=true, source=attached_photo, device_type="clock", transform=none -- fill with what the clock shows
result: 12:04
